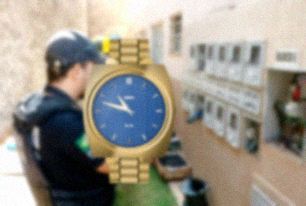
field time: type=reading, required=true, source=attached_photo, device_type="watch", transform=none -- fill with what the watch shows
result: 10:48
